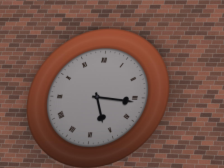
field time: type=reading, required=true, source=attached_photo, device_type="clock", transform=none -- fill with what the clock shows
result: 5:16
